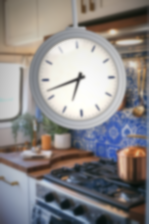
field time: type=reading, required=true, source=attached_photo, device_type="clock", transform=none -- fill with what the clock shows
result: 6:42
